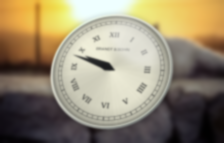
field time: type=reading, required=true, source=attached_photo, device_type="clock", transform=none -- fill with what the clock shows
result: 9:48
